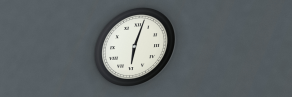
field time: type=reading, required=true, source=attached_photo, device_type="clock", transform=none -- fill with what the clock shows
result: 6:02
